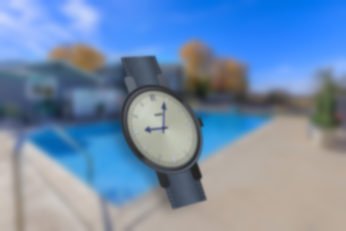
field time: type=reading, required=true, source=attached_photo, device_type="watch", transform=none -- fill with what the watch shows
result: 9:04
